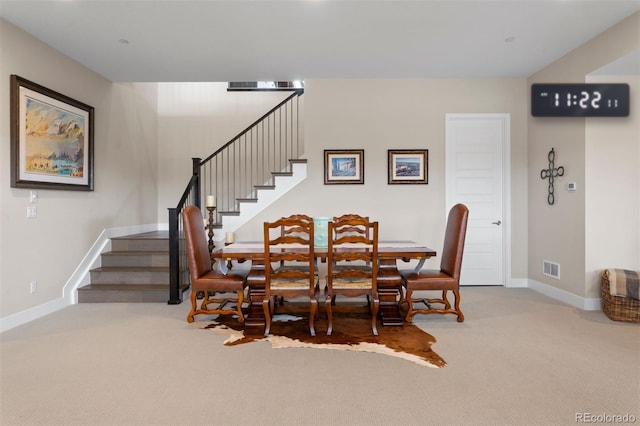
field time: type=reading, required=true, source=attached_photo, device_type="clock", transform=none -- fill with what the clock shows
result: 11:22
